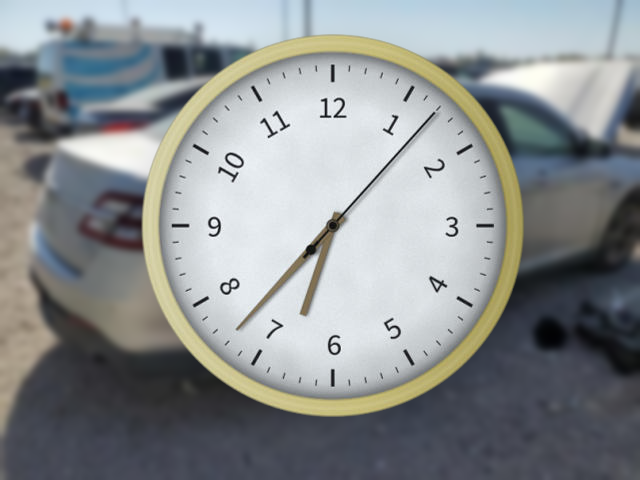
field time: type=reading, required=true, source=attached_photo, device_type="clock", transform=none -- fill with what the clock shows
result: 6:37:07
